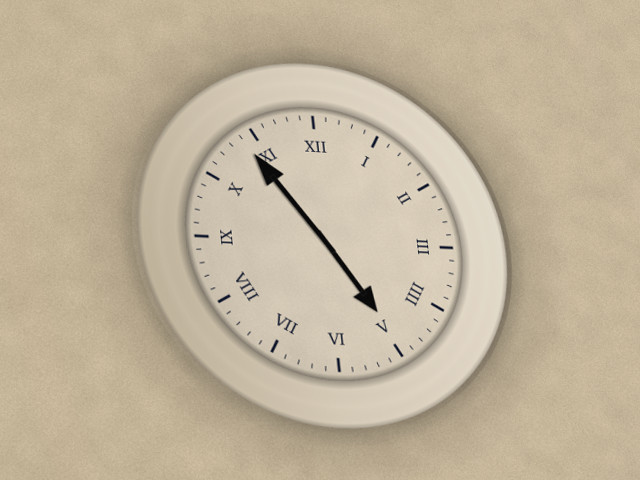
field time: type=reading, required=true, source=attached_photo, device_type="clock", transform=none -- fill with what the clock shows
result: 4:54
